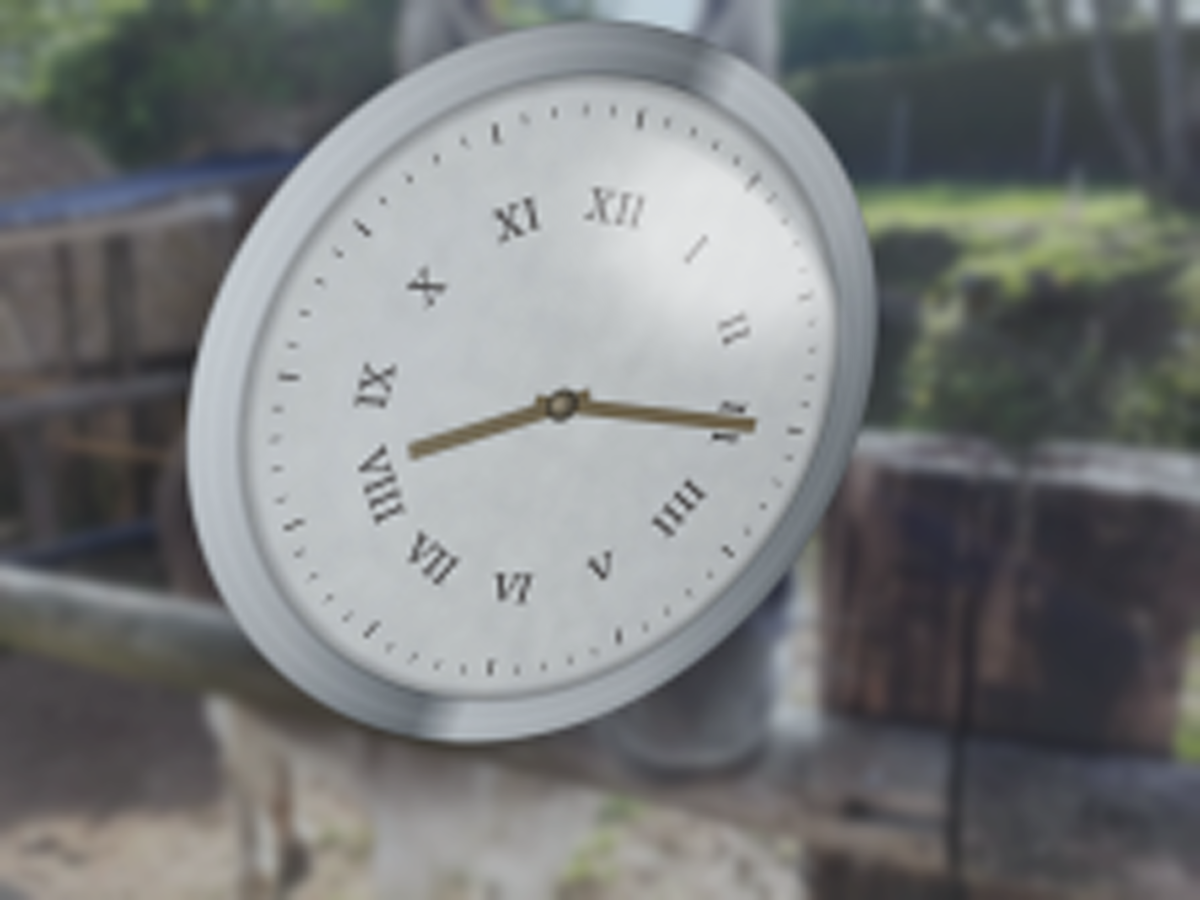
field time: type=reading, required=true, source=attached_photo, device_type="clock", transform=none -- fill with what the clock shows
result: 8:15
